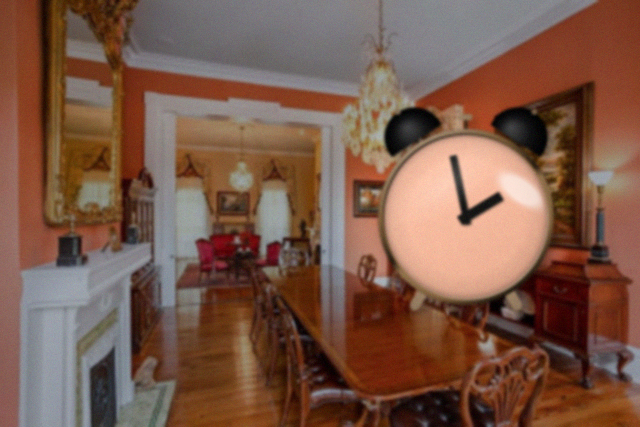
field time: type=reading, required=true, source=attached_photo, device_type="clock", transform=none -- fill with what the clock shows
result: 1:58
